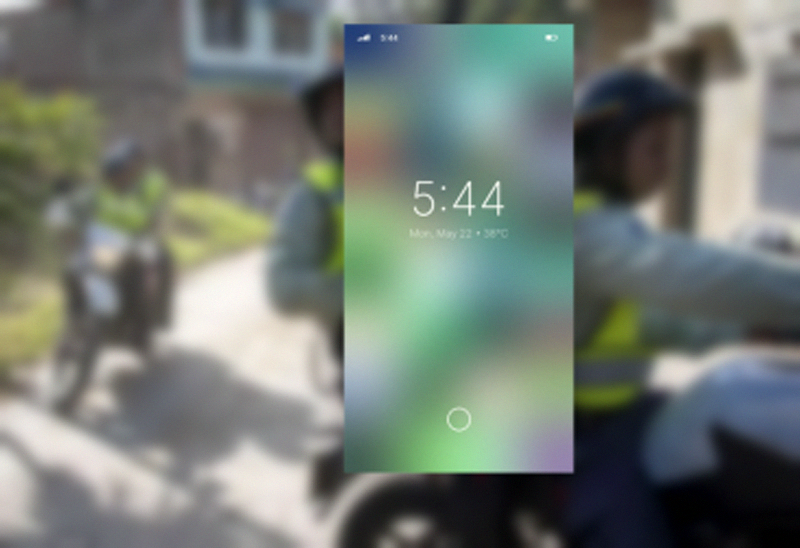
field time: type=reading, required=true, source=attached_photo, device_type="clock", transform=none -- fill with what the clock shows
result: 5:44
